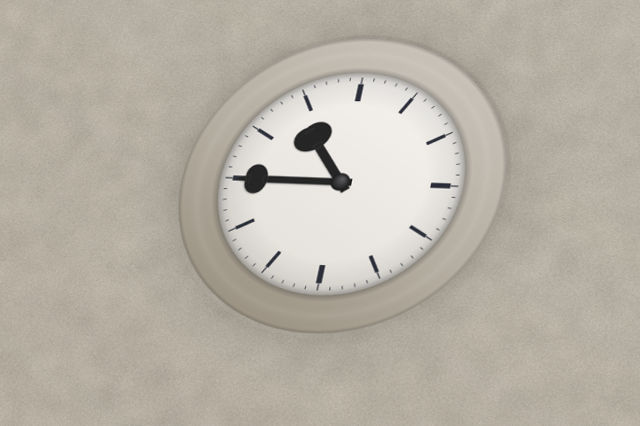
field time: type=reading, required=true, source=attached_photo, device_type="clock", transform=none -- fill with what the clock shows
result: 10:45
